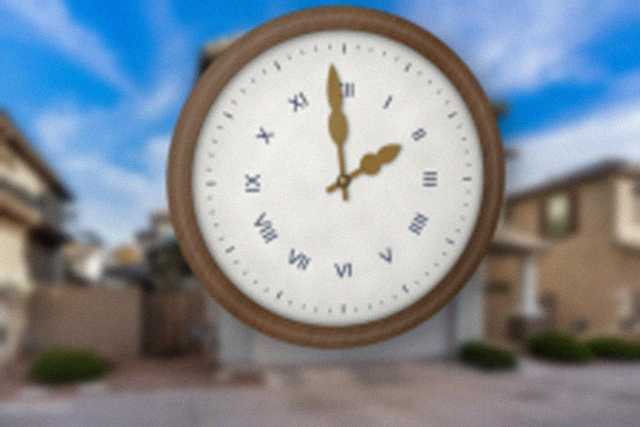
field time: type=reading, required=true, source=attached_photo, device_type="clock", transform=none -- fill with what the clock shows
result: 1:59
